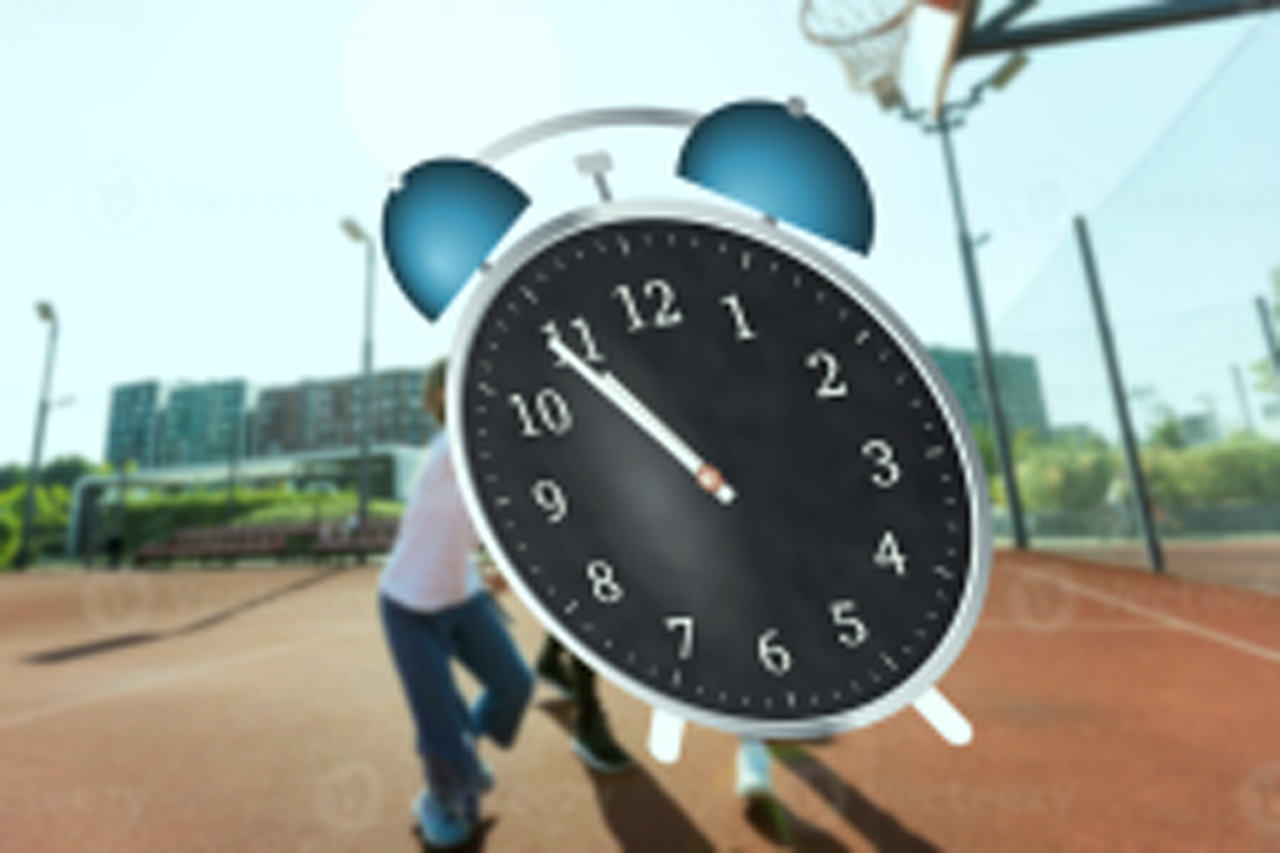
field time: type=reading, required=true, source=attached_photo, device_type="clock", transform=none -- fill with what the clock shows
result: 10:54
